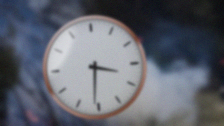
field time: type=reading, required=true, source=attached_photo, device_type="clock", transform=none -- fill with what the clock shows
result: 3:31
